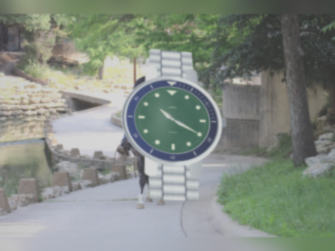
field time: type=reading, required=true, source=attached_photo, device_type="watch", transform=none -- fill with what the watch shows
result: 10:20
